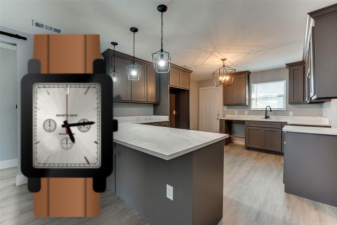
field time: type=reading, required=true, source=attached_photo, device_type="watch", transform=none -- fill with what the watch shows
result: 5:14
